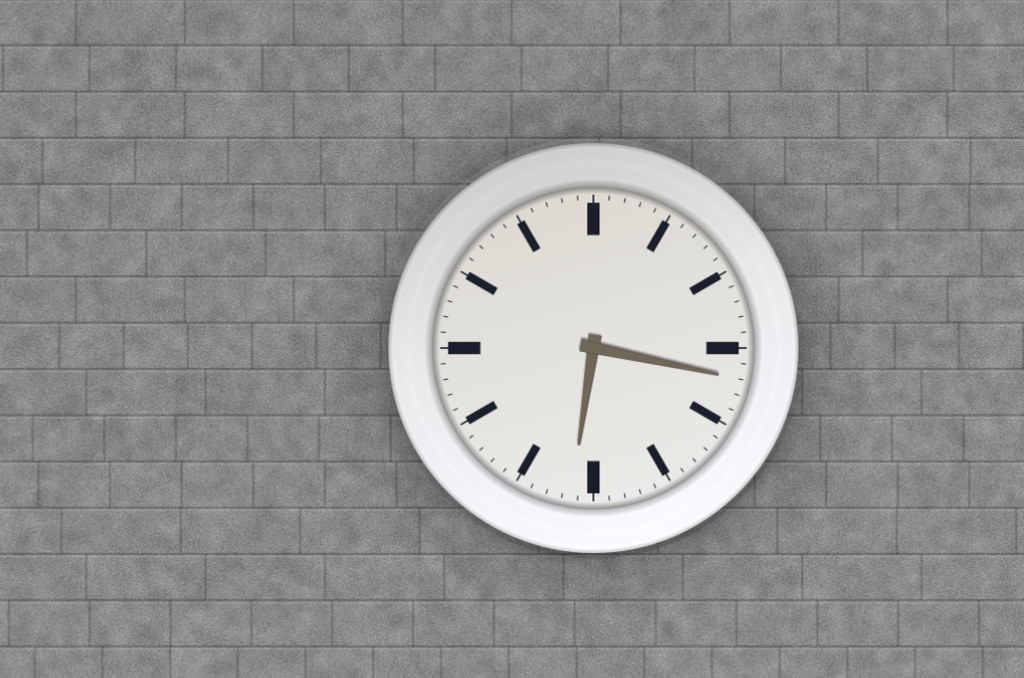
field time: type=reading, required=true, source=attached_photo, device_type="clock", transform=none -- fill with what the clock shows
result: 6:17
